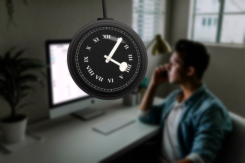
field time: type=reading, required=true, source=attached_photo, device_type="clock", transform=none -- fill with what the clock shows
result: 4:06
